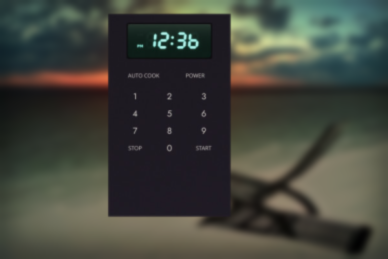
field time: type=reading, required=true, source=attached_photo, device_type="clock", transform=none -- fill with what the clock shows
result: 12:36
